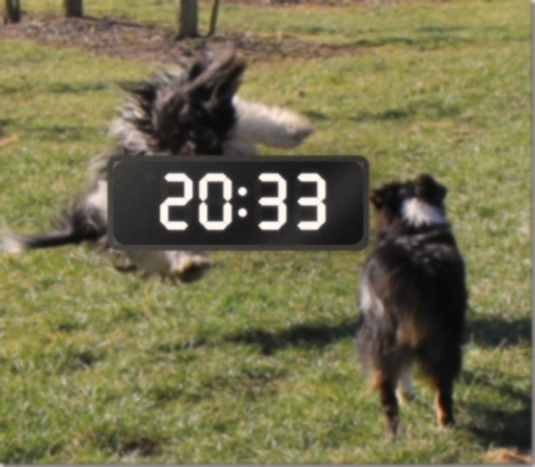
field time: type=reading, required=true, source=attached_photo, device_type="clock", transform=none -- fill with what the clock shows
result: 20:33
